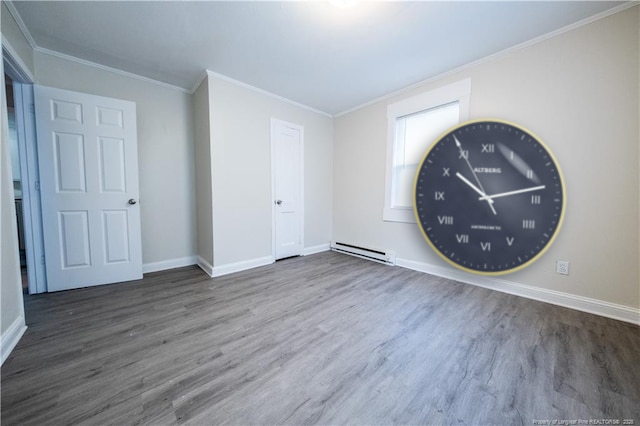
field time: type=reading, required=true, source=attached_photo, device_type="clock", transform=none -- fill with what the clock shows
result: 10:12:55
